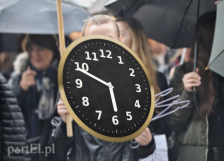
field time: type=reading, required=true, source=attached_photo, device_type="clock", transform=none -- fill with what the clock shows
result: 5:49
